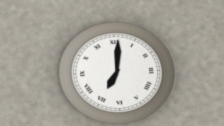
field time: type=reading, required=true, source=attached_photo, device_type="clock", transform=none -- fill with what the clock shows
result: 7:01
